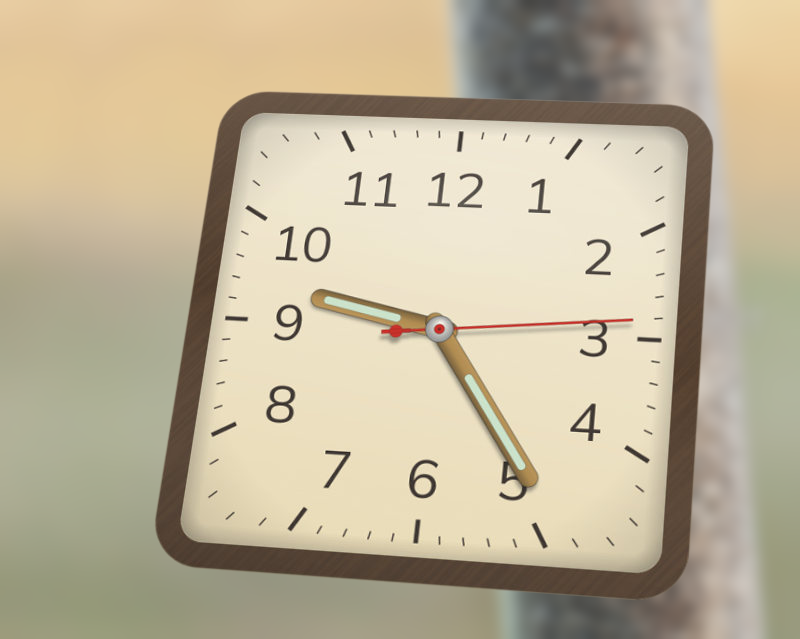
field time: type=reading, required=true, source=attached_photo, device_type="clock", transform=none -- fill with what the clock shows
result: 9:24:14
